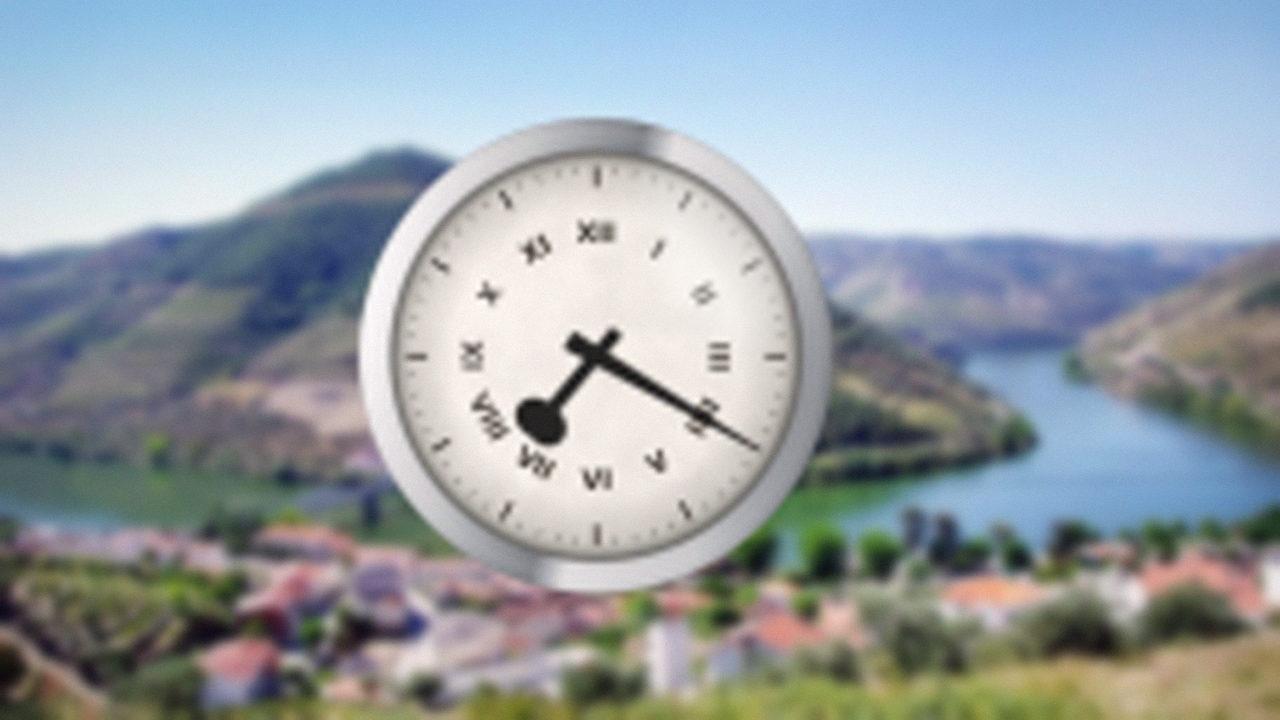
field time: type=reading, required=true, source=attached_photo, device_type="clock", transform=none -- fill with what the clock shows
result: 7:20
